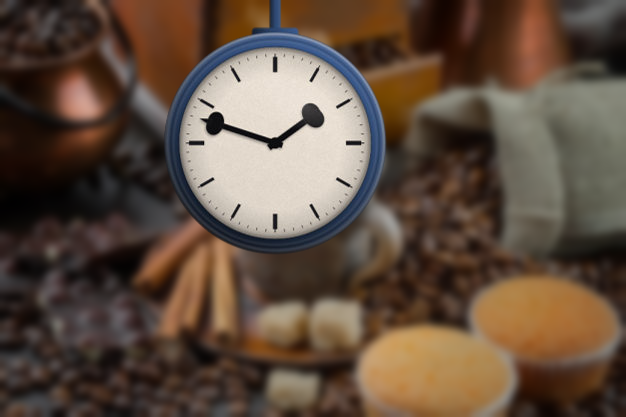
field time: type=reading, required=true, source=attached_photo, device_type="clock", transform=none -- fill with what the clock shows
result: 1:48
